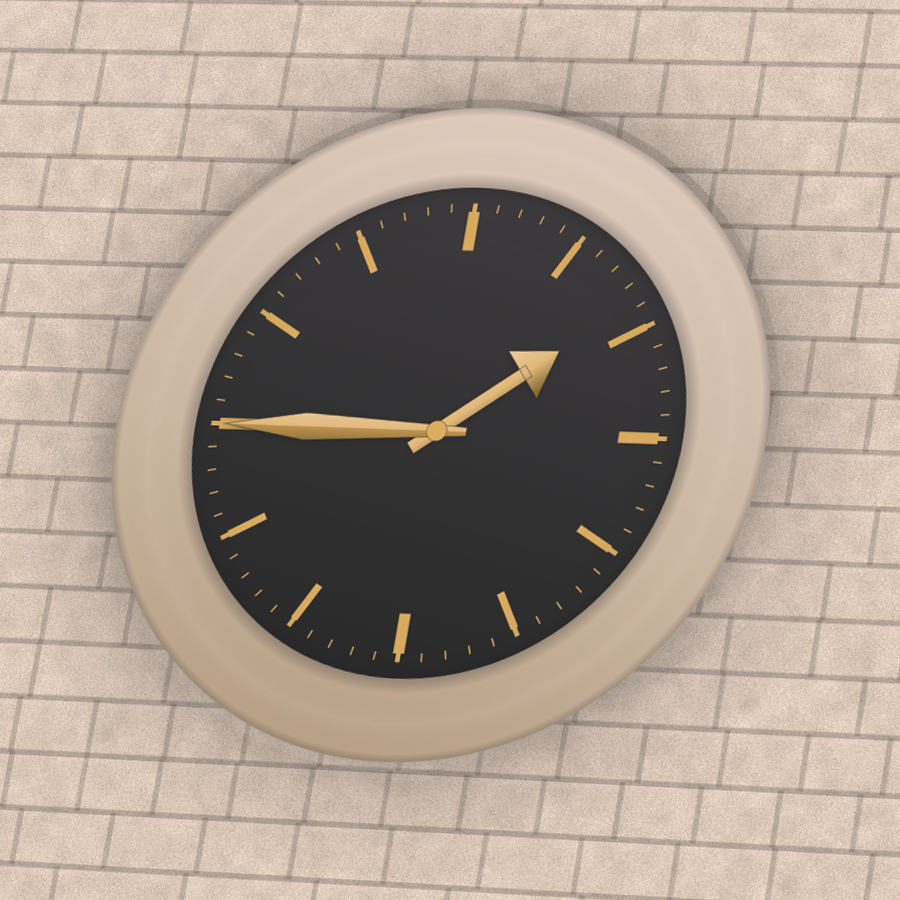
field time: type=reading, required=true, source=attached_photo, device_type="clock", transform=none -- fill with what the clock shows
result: 1:45
